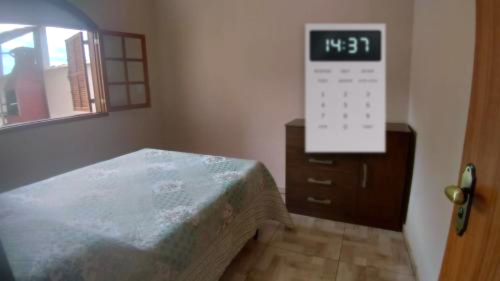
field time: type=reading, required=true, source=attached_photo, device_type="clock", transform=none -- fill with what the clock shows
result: 14:37
